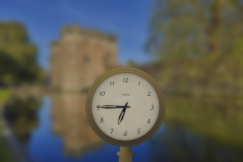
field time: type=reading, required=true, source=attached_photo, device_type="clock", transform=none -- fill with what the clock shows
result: 6:45
